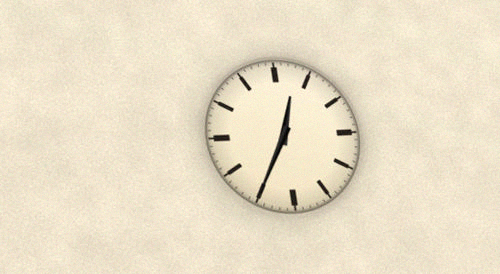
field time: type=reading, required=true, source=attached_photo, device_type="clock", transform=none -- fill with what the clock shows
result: 12:35
